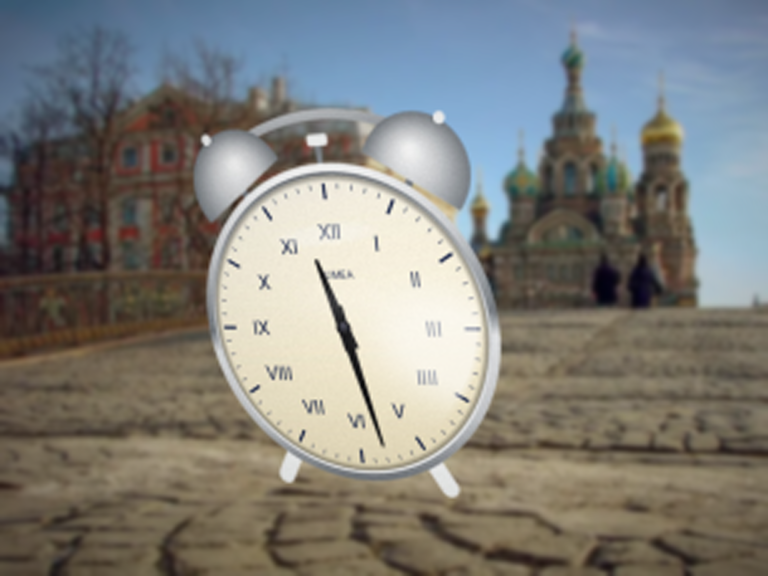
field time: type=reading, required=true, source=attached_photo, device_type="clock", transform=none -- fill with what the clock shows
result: 11:28
